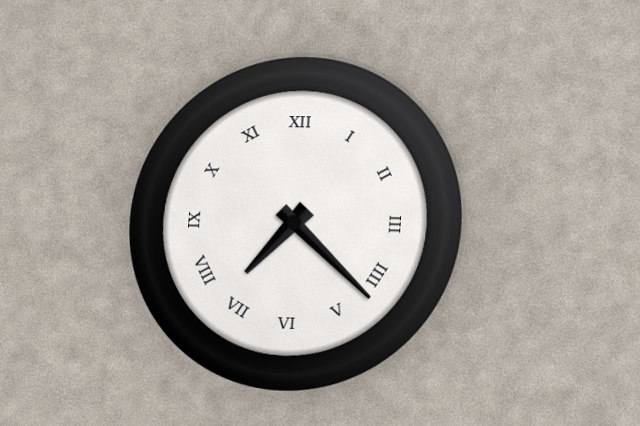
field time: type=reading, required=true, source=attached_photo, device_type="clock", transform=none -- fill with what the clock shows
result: 7:22
